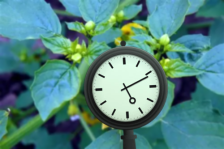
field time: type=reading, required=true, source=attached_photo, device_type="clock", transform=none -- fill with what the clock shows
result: 5:11
